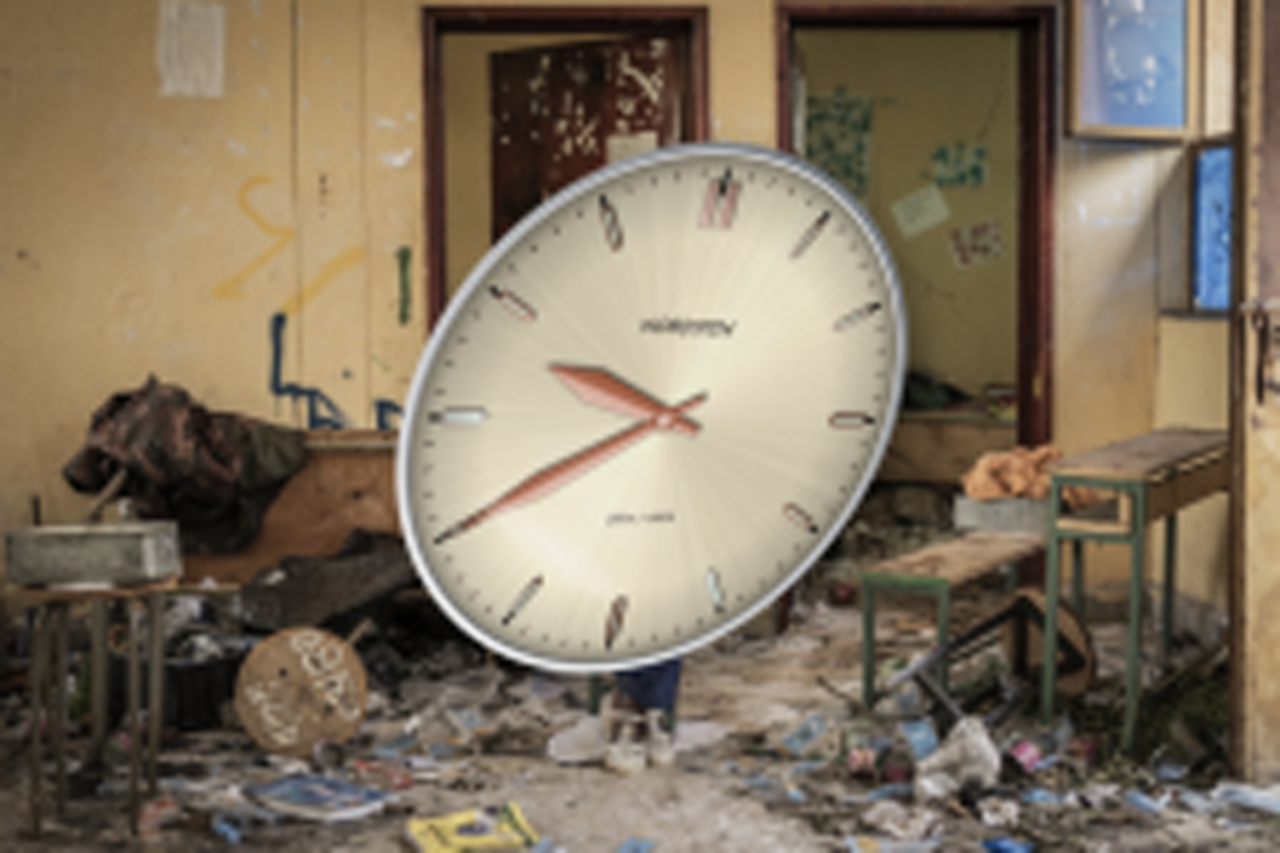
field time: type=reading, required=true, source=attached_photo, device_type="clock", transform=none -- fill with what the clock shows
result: 9:40
